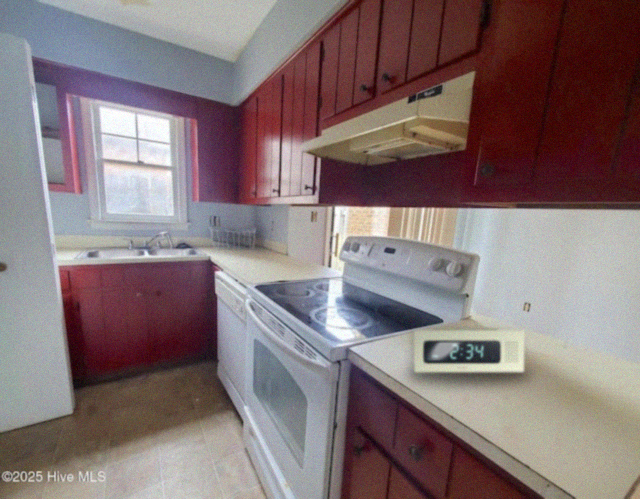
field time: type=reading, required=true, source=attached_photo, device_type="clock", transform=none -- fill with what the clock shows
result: 2:34
